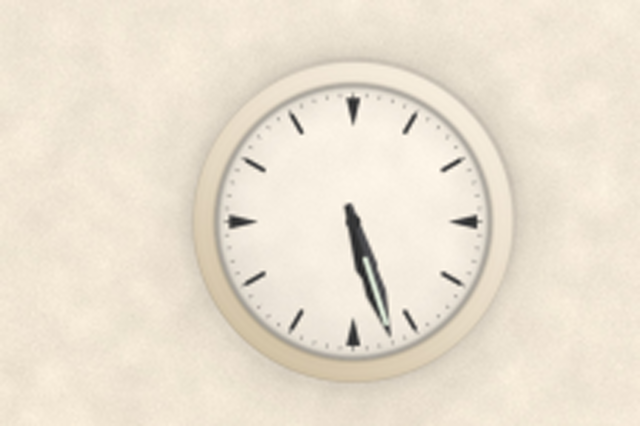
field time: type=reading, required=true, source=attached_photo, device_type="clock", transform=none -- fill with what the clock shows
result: 5:27
